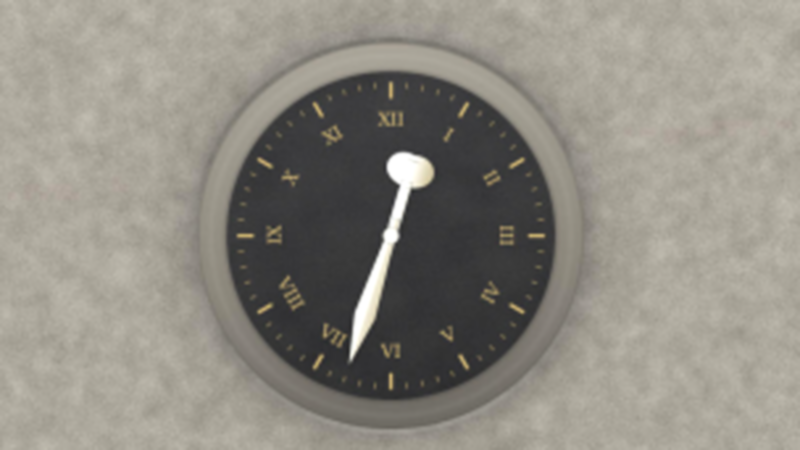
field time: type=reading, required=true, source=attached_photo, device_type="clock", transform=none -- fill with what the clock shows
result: 12:33
